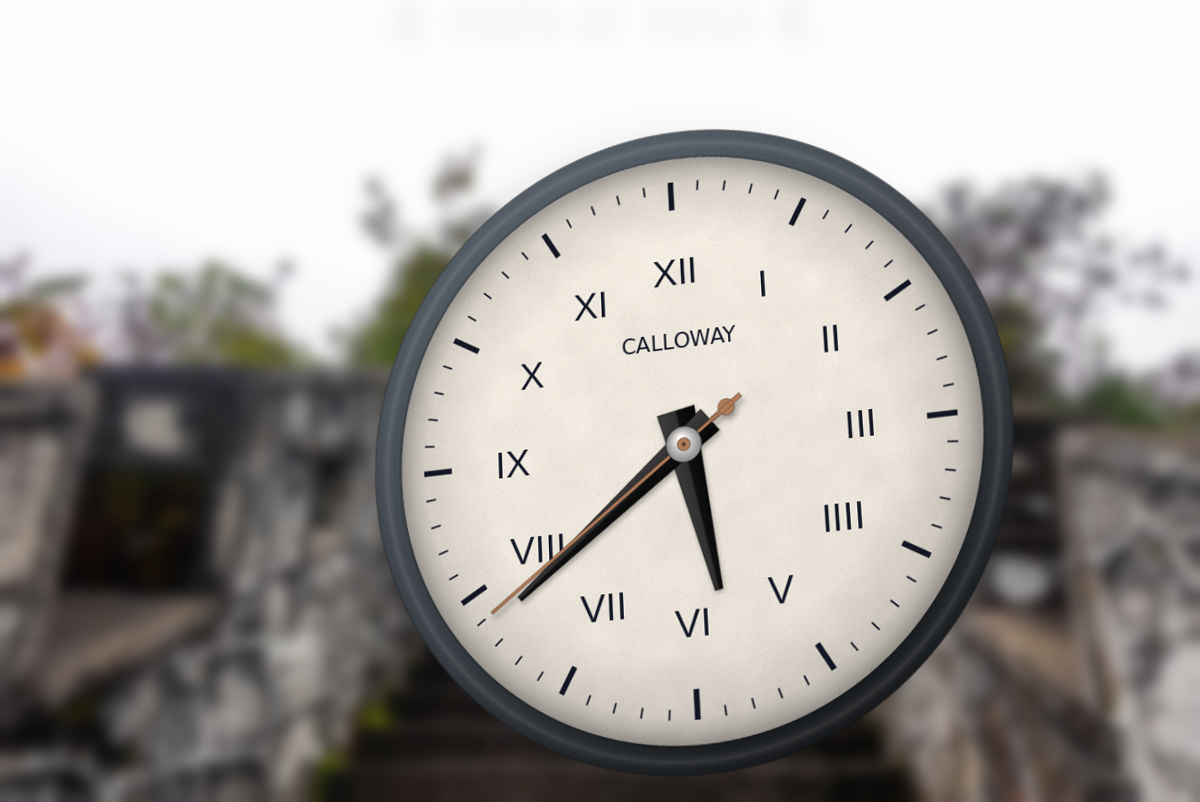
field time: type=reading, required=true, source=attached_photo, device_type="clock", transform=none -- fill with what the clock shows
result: 5:38:39
